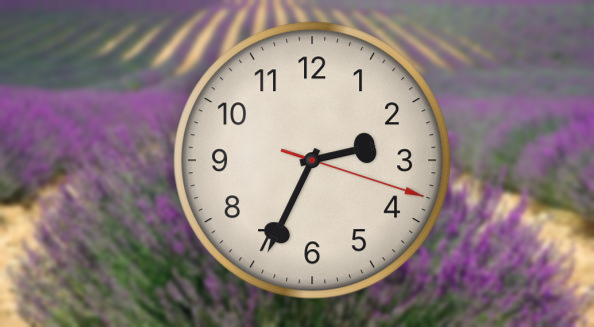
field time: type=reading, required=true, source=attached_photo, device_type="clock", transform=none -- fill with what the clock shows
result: 2:34:18
